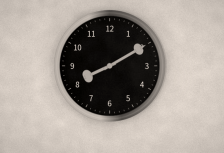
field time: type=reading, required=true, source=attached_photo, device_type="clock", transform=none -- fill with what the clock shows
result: 8:10
